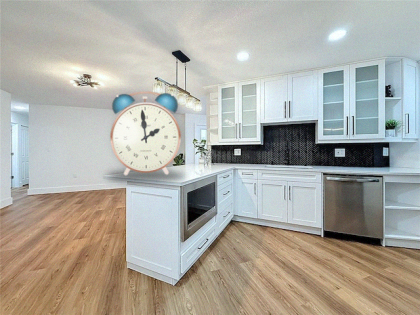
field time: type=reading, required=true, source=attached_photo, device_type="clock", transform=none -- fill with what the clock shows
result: 1:59
